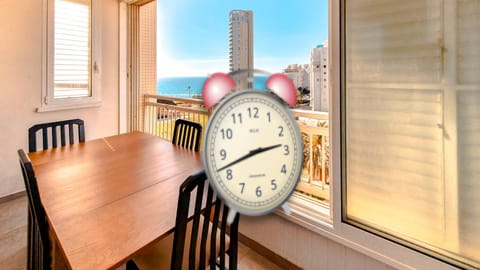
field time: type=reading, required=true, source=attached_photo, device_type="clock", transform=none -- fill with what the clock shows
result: 2:42
